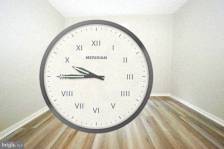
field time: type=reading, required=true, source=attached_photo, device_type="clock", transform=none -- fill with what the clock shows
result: 9:45
